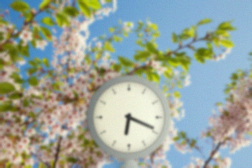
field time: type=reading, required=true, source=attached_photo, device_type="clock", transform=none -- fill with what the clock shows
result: 6:19
